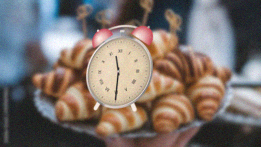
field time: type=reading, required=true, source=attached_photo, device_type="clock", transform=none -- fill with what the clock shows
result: 11:30
